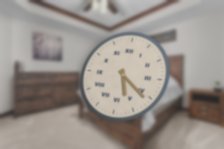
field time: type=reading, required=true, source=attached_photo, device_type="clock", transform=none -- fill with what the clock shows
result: 5:21
